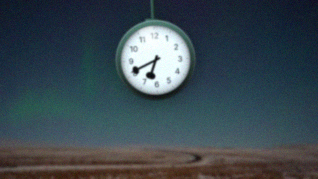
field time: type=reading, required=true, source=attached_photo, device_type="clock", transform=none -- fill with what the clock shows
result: 6:41
